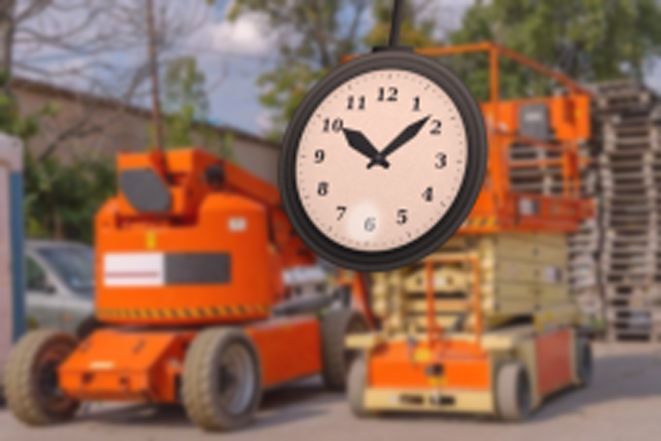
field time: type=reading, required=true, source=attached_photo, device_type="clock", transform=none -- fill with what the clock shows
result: 10:08
